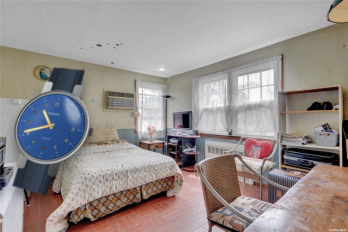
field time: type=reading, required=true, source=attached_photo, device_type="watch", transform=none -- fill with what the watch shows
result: 10:41
